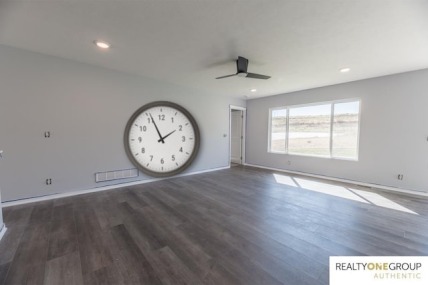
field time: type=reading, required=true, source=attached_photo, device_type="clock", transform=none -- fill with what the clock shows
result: 1:56
